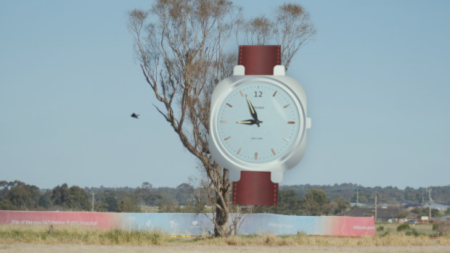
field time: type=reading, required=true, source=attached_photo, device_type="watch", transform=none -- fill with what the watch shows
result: 8:56
